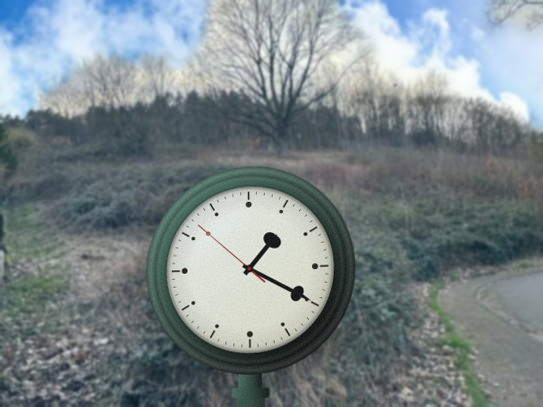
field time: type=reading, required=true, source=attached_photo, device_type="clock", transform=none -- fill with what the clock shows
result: 1:19:52
